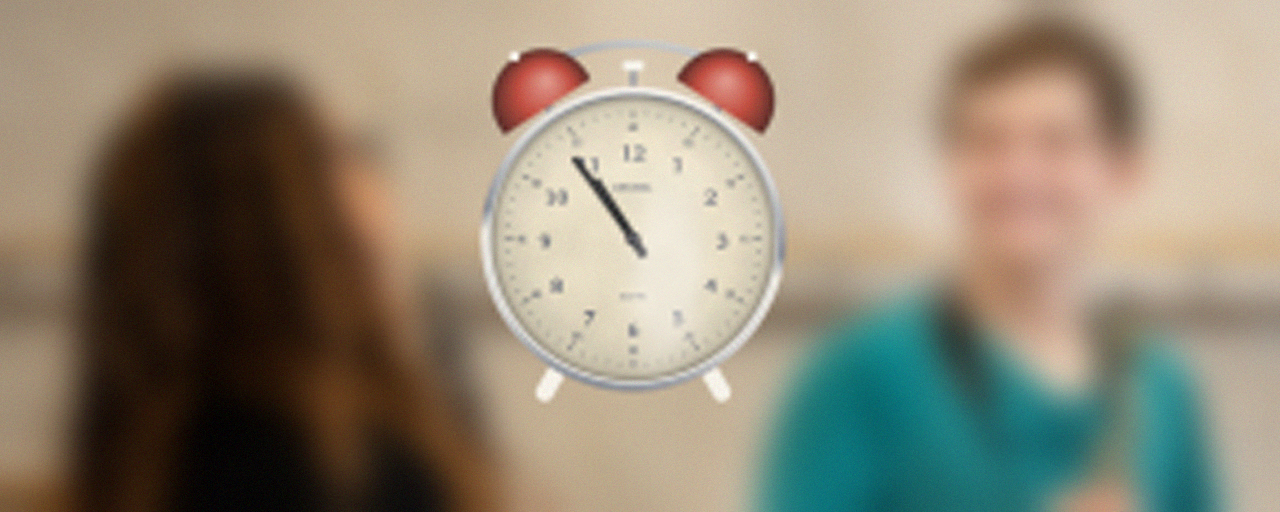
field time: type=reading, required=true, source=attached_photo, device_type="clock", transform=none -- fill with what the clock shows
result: 10:54
